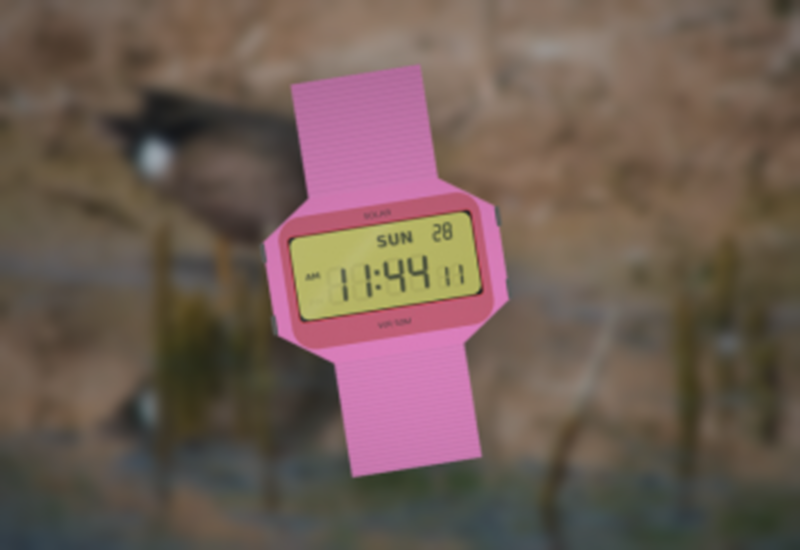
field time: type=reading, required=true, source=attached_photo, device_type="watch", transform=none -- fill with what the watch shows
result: 11:44:11
